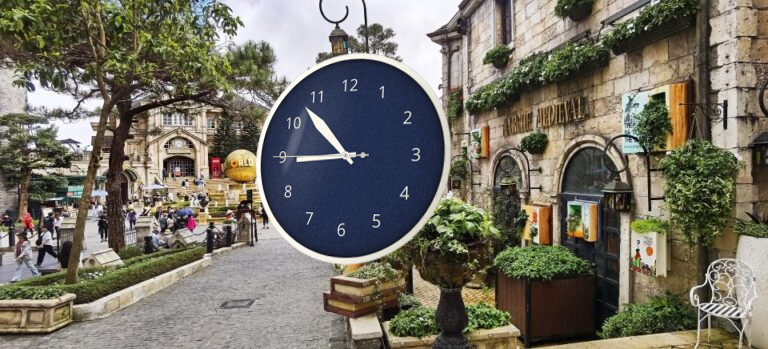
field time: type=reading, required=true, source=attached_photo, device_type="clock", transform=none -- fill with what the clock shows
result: 8:52:45
